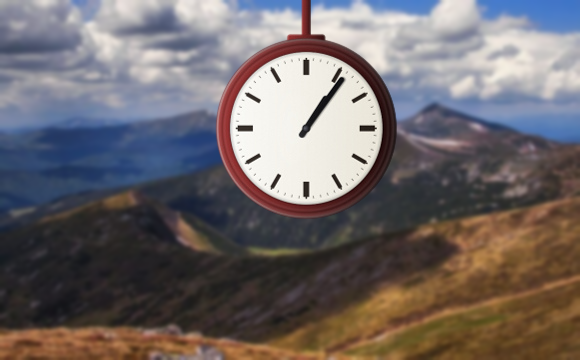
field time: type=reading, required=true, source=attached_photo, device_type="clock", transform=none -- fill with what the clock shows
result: 1:06
